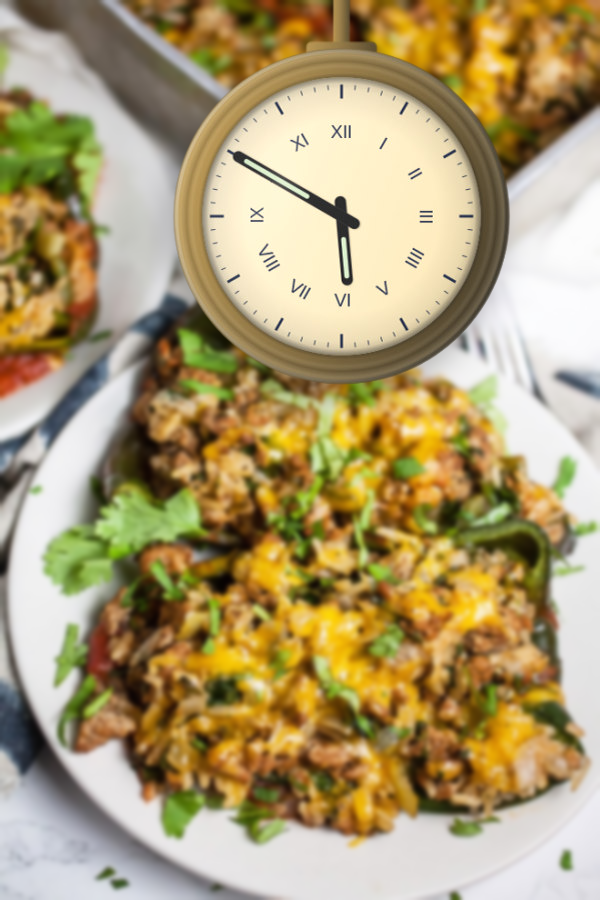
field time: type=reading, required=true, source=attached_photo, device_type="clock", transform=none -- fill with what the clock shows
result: 5:50
